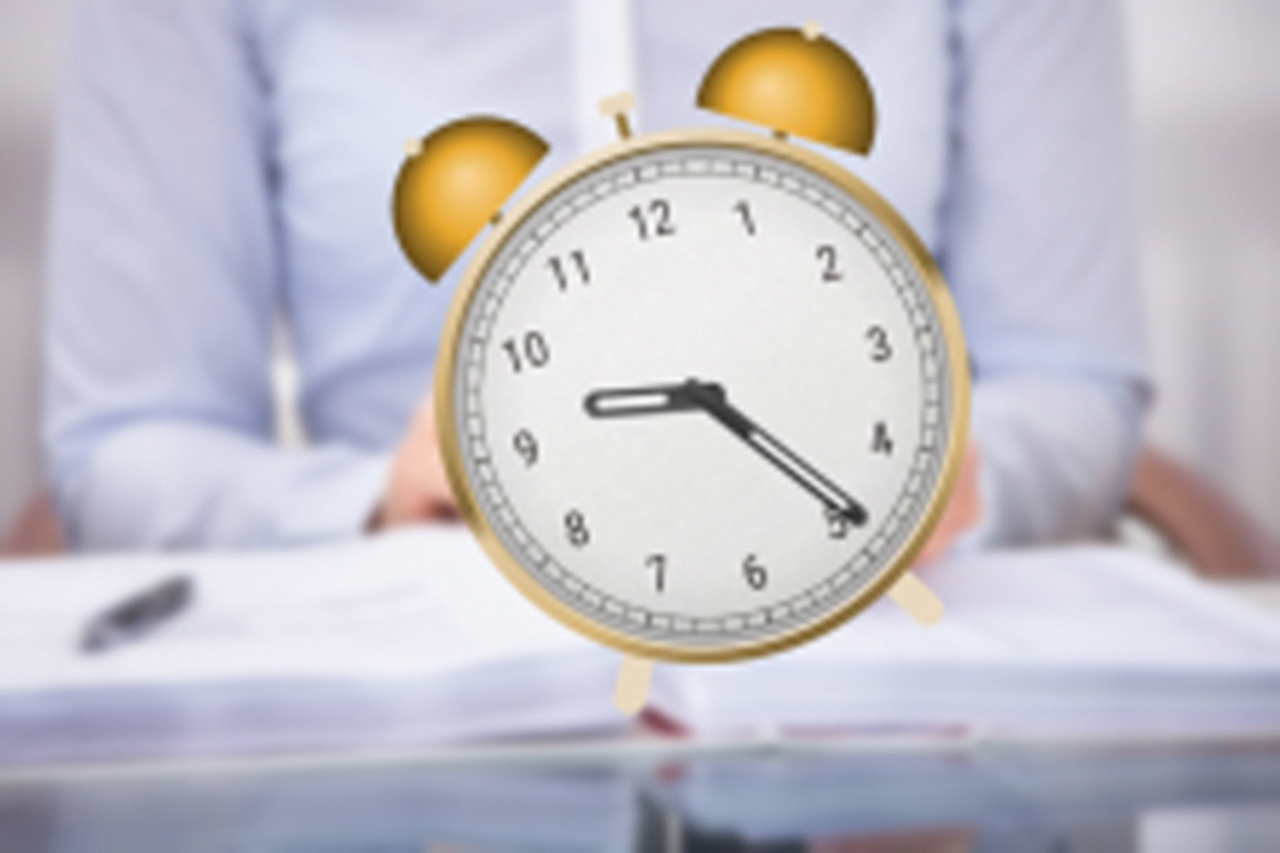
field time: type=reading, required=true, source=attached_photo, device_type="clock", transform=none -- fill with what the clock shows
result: 9:24
